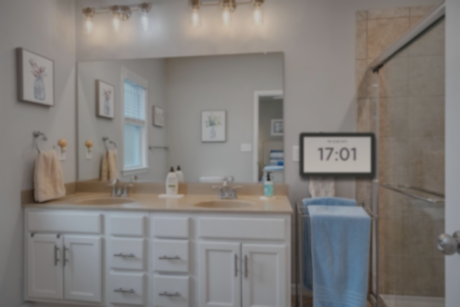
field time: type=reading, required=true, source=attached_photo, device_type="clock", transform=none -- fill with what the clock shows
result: 17:01
